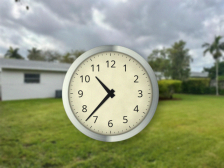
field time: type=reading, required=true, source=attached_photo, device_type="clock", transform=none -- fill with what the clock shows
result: 10:37
